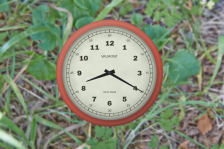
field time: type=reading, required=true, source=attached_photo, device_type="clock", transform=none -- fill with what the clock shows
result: 8:20
